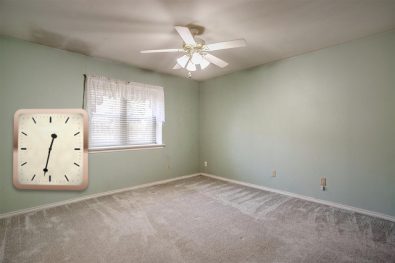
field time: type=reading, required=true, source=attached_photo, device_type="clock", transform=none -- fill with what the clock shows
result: 12:32
